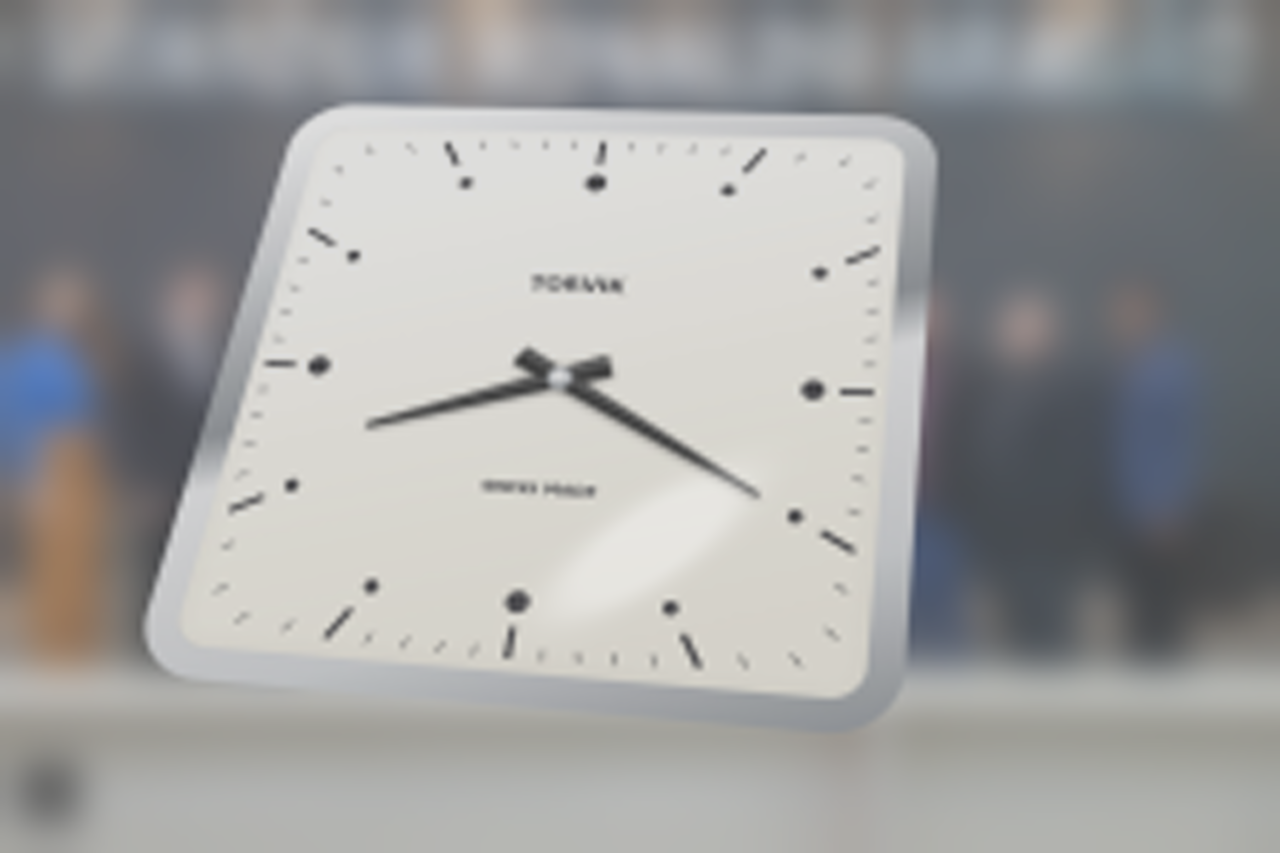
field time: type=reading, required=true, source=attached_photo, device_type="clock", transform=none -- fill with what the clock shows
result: 8:20
